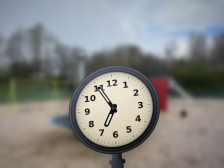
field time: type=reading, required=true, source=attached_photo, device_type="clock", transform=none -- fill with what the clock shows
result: 6:55
